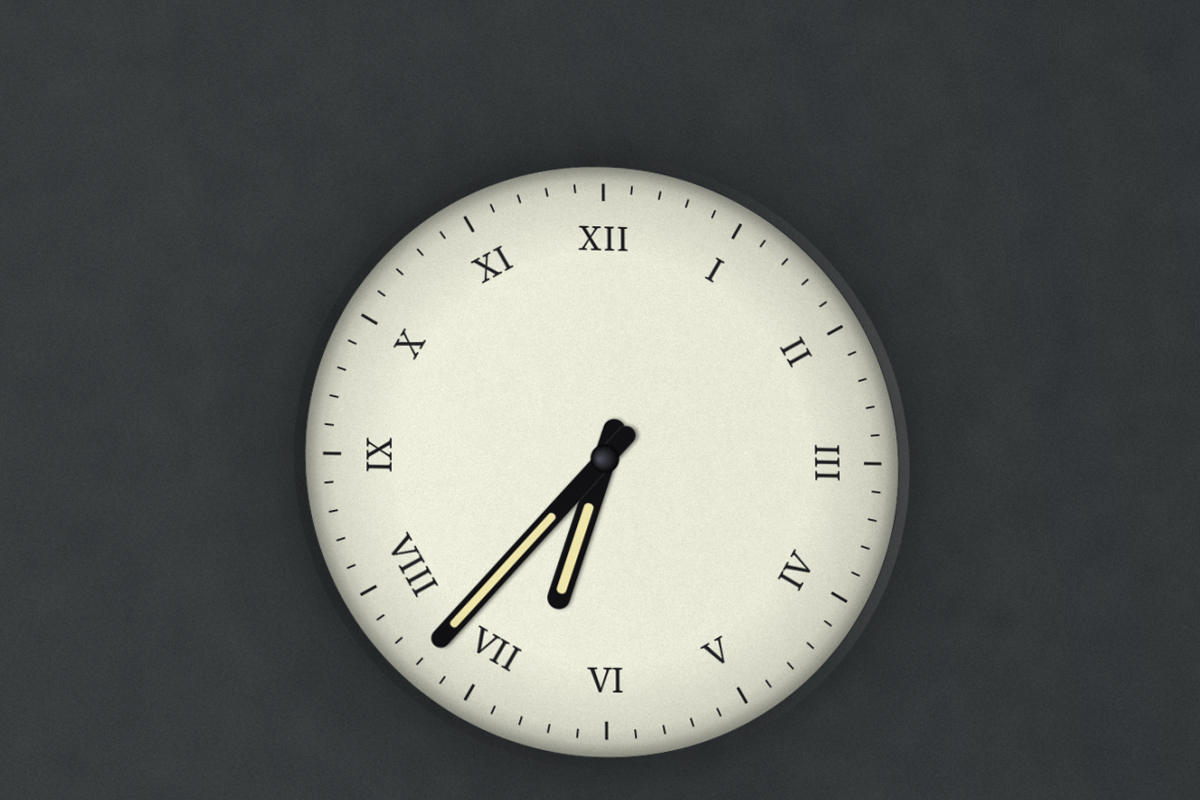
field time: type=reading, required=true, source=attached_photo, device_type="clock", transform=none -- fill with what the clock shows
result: 6:37
